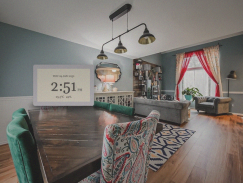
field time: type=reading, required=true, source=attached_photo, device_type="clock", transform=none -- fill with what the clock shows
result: 2:51
